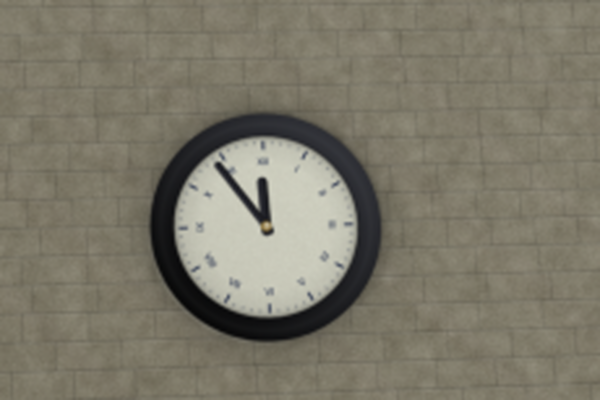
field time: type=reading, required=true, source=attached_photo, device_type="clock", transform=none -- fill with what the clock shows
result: 11:54
